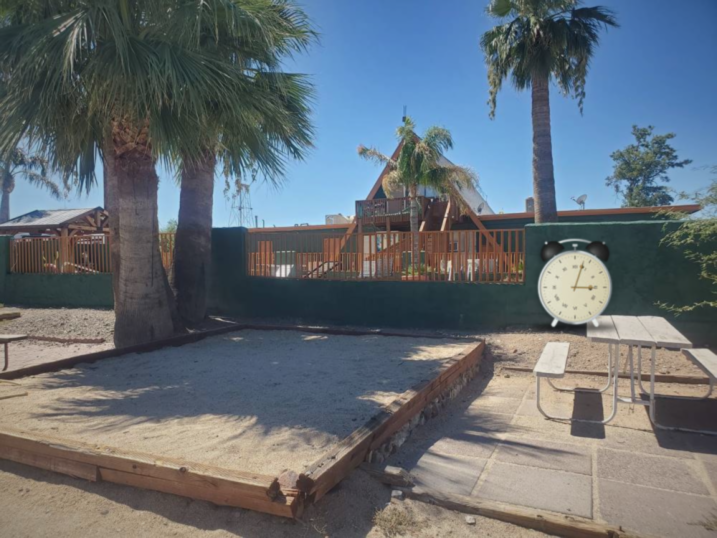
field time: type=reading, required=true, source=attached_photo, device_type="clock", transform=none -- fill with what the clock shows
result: 3:03
